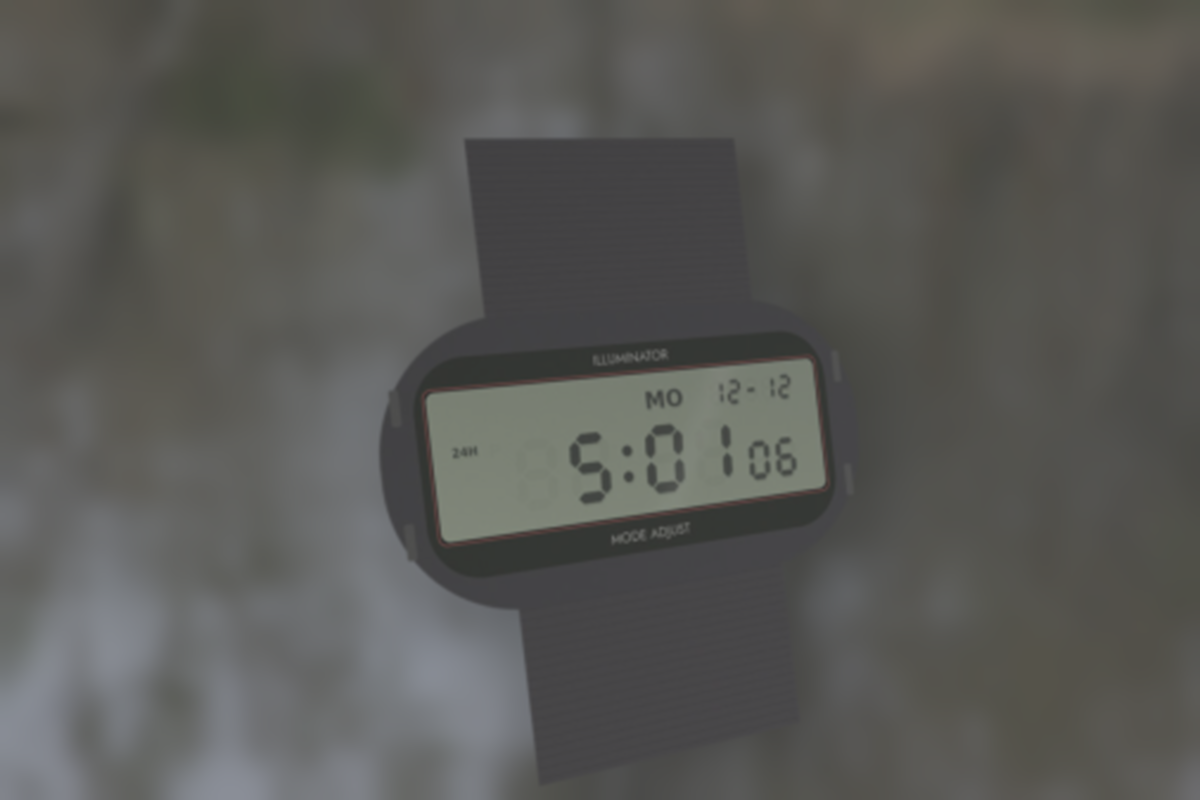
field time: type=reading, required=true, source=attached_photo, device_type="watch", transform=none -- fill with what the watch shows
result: 5:01:06
